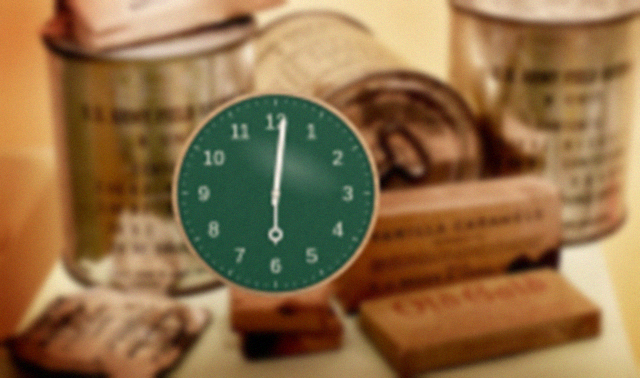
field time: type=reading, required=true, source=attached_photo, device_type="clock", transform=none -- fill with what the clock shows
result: 6:01
